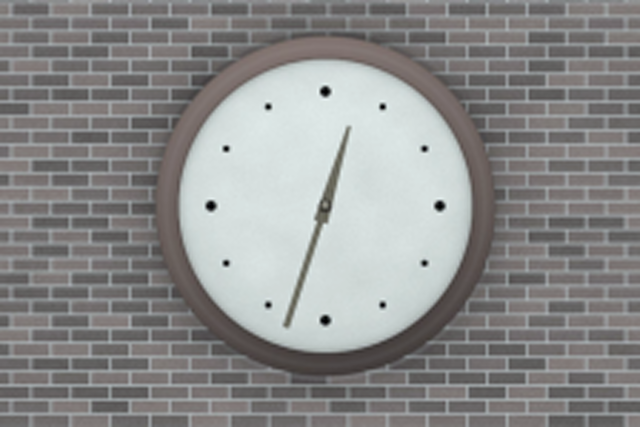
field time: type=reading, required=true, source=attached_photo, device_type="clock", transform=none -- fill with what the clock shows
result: 12:33
